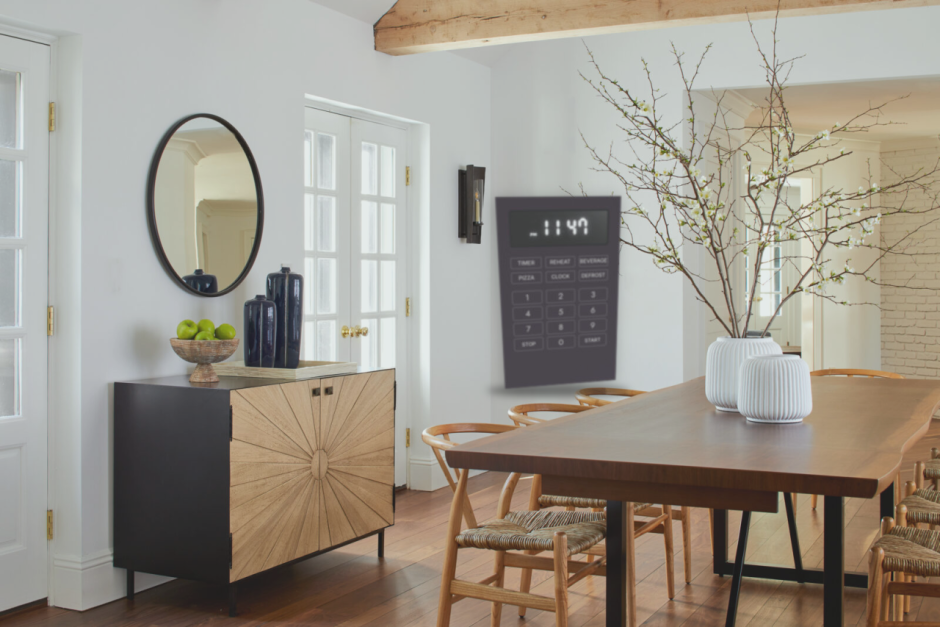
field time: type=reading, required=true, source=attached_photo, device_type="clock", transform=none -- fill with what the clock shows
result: 11:47
